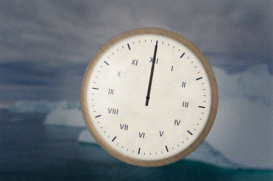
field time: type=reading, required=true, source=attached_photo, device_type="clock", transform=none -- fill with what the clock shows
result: 12:00
